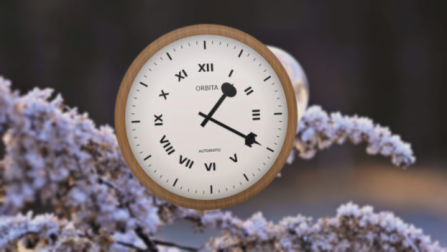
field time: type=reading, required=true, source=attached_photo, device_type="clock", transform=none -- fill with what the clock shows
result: 1:20
